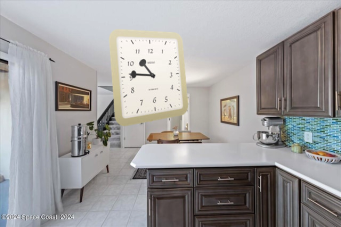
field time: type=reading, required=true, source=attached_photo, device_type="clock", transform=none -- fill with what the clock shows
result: 10:46
